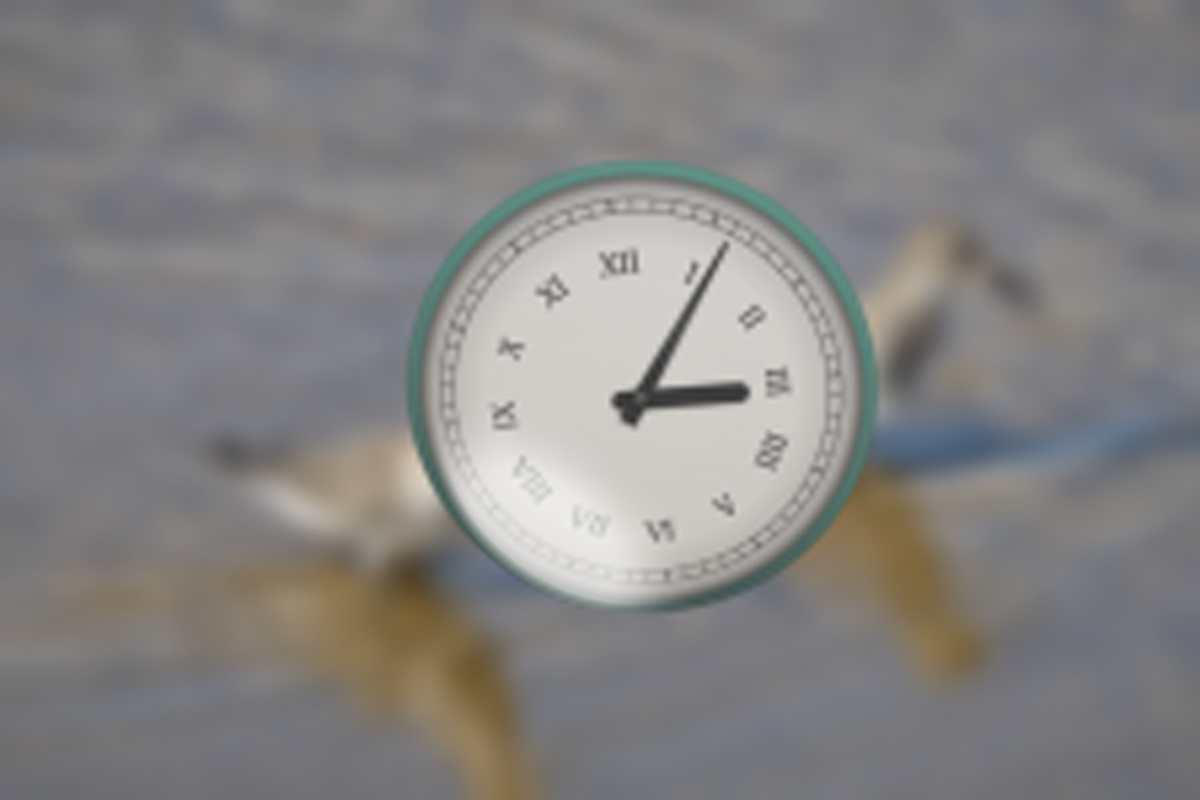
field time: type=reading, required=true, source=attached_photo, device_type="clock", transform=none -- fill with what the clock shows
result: 3:06
